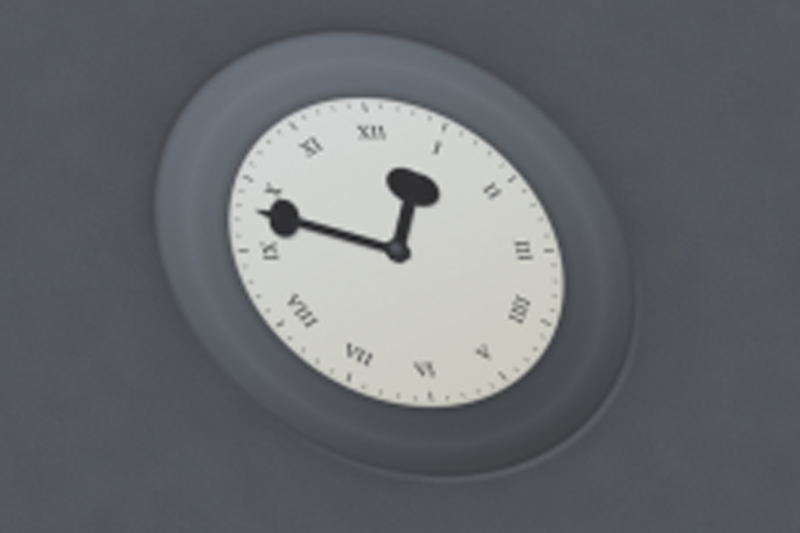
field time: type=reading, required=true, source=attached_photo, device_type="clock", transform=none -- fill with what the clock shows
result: 12:48
